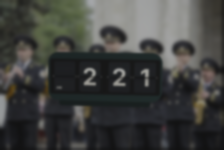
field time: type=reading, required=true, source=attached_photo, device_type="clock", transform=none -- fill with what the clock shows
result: 2:21
